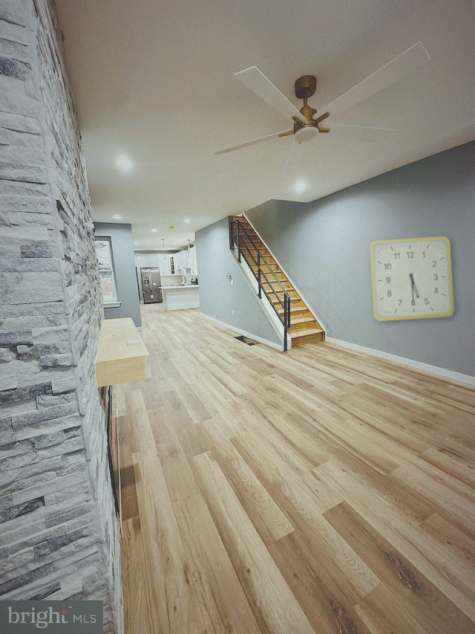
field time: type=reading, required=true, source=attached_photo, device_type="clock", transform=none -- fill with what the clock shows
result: 5:30
